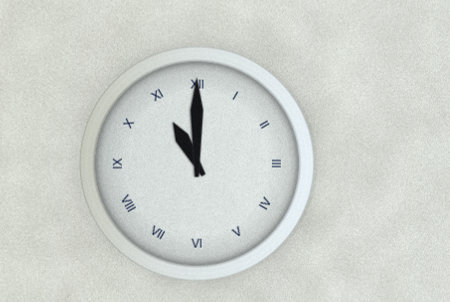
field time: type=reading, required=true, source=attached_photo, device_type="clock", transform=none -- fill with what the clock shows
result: 11:00
